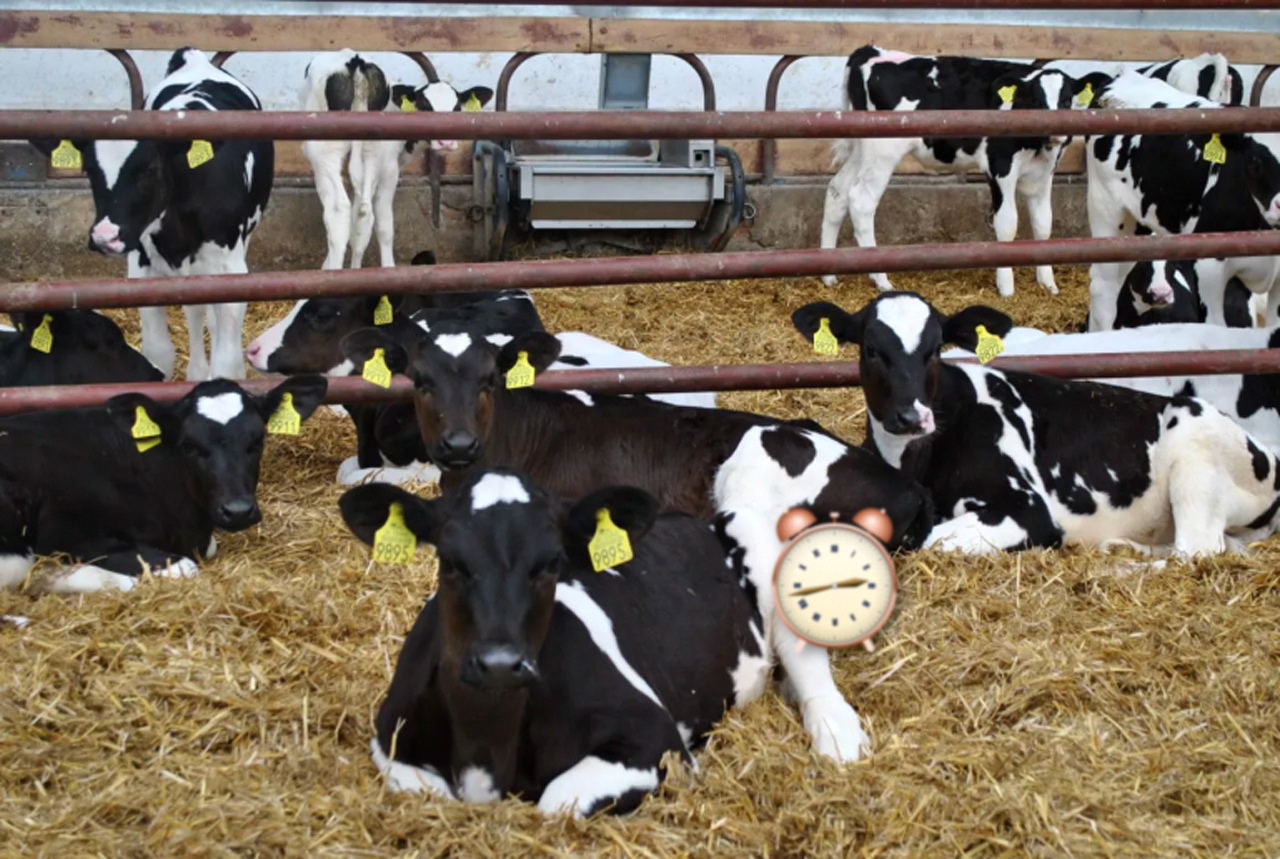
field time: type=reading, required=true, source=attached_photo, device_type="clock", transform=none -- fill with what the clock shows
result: 2:43
